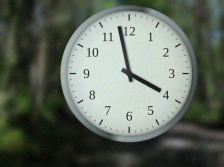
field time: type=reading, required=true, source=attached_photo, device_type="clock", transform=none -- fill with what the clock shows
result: 3:58
